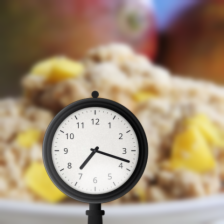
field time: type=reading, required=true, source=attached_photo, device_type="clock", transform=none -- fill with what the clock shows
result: 7:18
